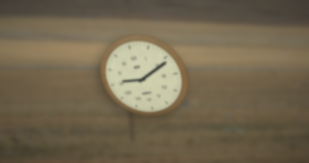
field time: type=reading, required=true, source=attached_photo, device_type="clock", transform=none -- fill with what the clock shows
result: 9:11
